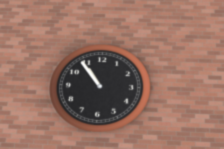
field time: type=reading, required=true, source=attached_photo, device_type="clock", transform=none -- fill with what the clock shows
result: 10:54
